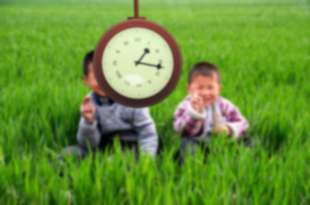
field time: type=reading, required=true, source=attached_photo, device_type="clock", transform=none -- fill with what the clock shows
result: 1:17
